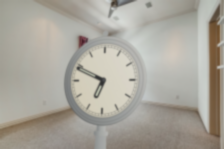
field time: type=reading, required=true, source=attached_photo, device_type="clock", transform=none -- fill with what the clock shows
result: 6:49
